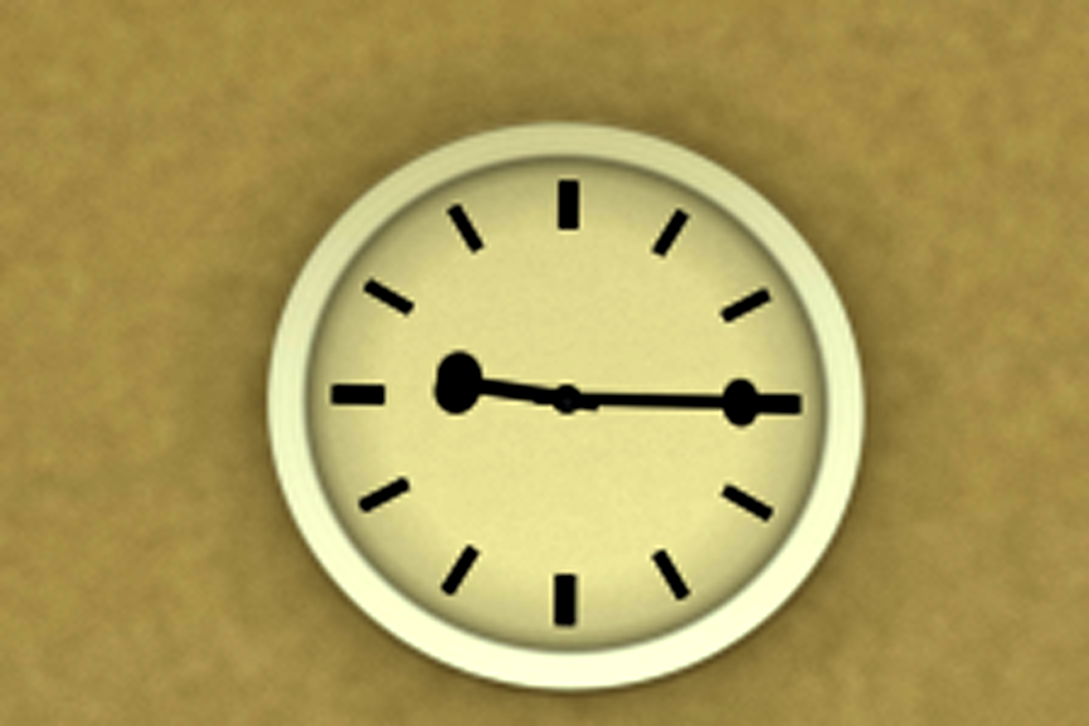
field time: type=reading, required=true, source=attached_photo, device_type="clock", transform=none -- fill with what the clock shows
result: 9:15
